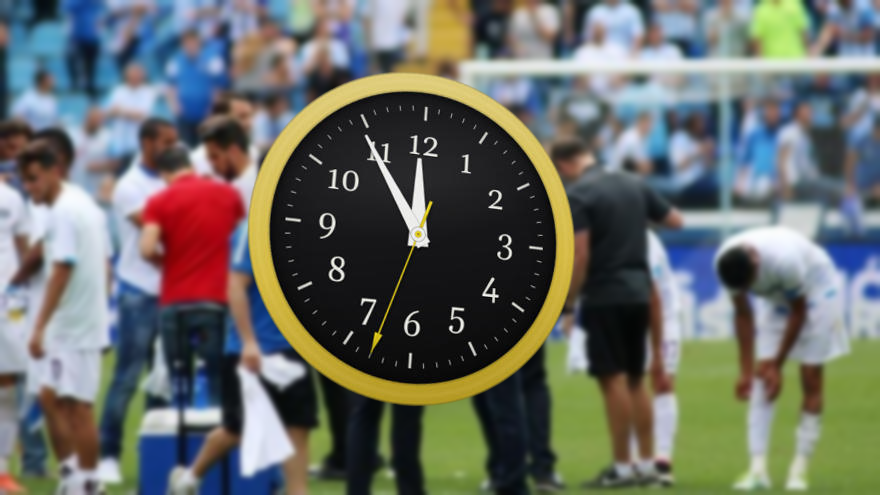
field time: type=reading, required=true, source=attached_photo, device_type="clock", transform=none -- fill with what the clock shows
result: 11:54:33
